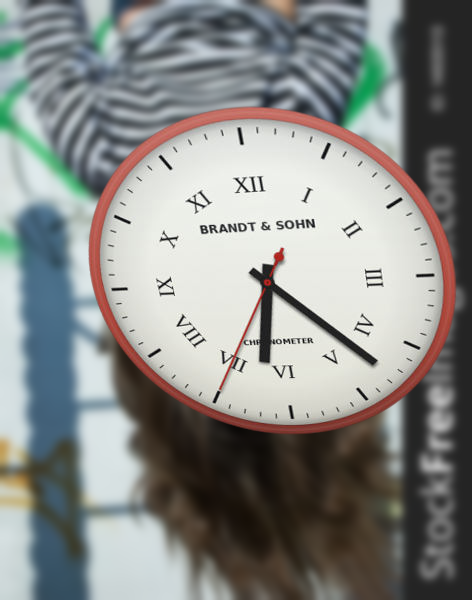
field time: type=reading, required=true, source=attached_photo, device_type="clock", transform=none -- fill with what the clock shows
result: 6:22:35
